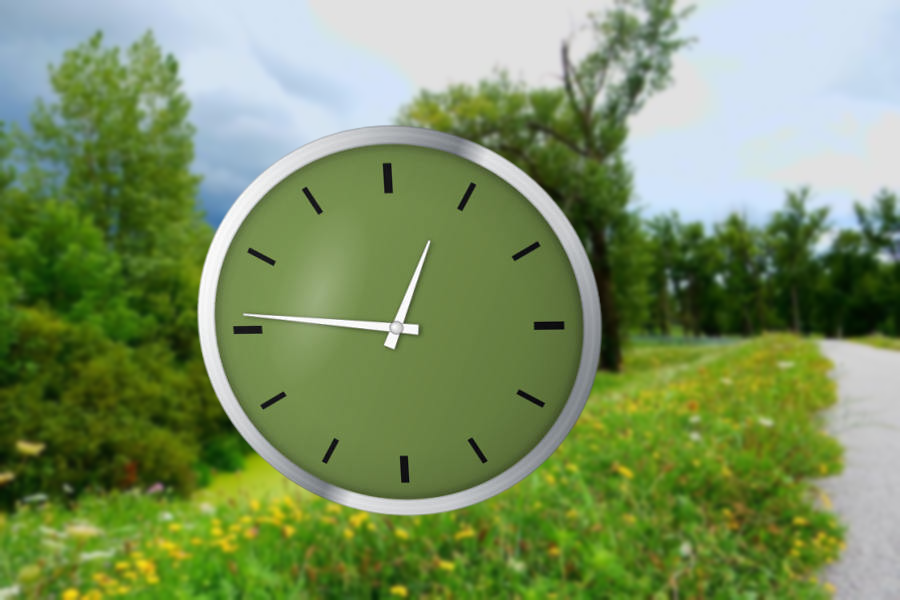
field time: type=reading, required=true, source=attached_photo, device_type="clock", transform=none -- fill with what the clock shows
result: 12:46
